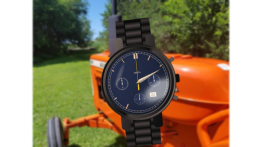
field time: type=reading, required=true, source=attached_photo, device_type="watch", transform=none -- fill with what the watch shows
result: 2:11
